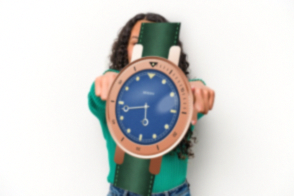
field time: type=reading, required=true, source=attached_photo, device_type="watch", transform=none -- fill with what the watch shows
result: 5:43
